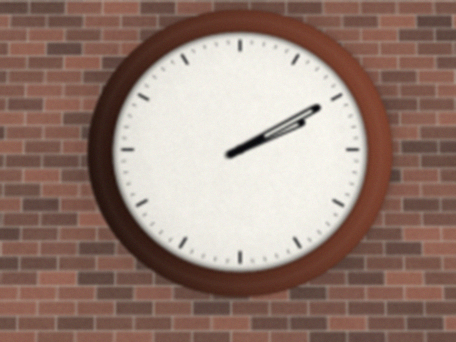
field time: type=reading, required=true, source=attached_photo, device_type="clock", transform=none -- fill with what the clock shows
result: 2:10
